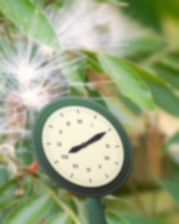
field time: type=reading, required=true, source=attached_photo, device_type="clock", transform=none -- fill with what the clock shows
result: 8:10
